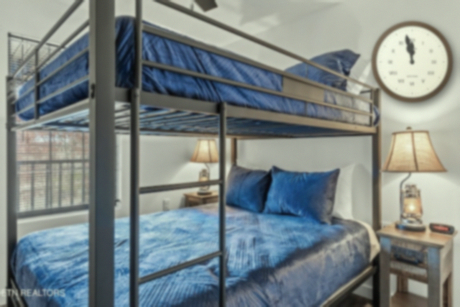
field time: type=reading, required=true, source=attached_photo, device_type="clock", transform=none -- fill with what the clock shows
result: 11:58
